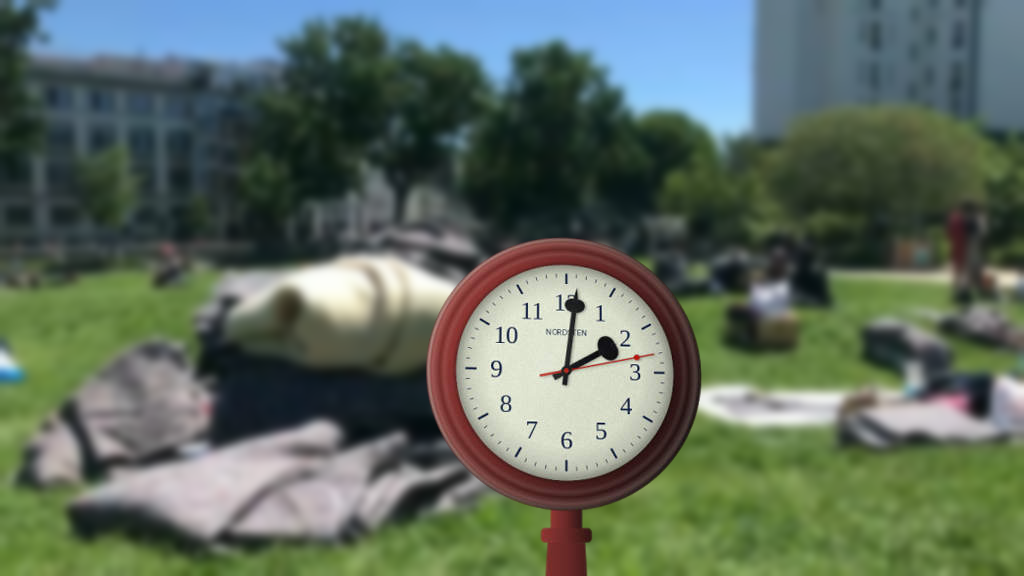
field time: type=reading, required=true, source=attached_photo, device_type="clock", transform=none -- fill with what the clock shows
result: 2:01:13
